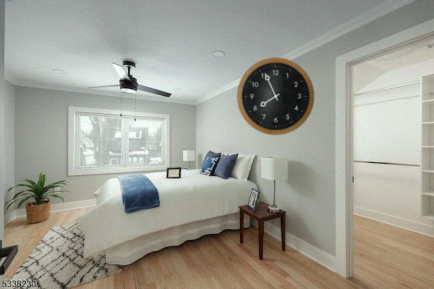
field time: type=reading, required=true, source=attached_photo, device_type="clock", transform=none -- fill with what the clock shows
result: 7:56
